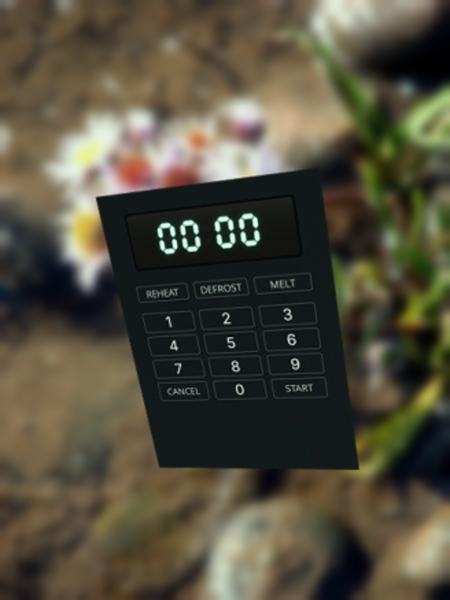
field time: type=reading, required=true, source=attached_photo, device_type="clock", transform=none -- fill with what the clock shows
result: 0:00
